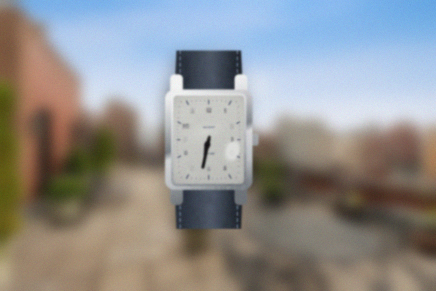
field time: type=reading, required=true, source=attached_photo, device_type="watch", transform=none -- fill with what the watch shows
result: 6:32
